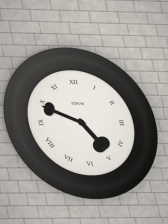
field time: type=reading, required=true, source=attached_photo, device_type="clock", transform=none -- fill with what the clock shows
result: 4:49
